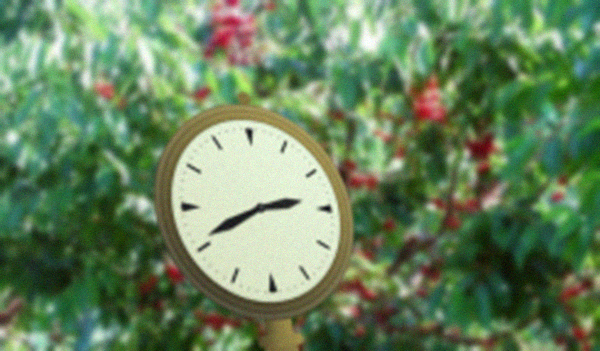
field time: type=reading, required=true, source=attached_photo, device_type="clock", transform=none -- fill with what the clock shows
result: 2:41
